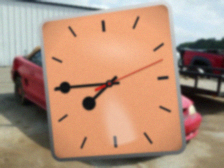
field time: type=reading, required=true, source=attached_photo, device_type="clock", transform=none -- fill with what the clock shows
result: 7:45:12
